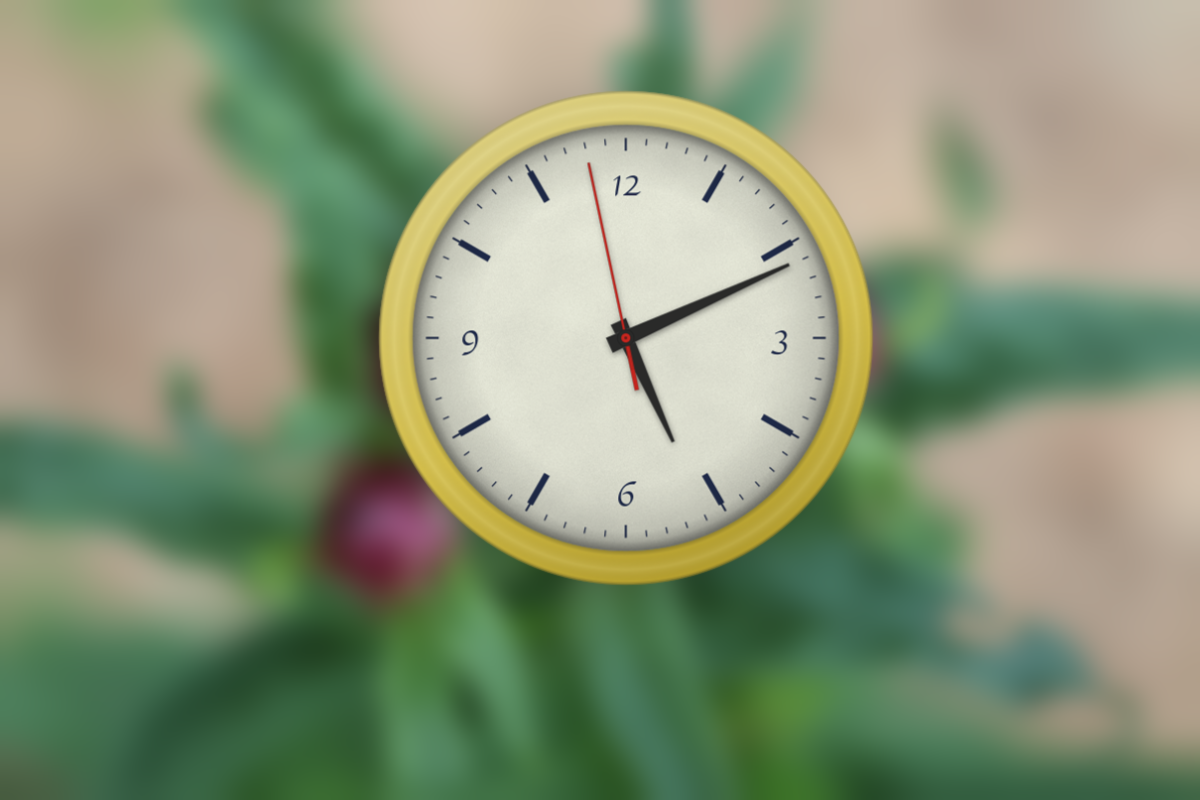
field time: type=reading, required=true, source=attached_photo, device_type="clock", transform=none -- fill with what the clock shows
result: 5:10:58
